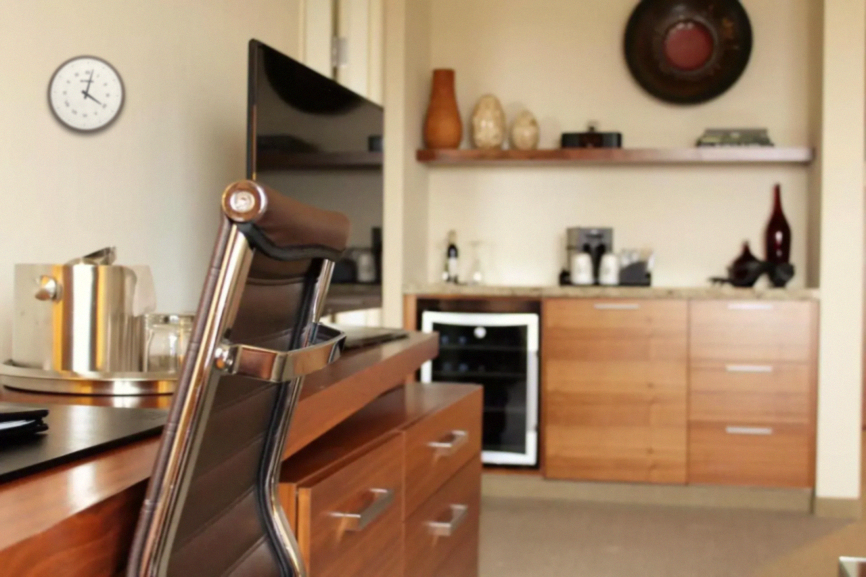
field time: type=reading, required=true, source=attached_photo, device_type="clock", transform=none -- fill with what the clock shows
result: 4:02
